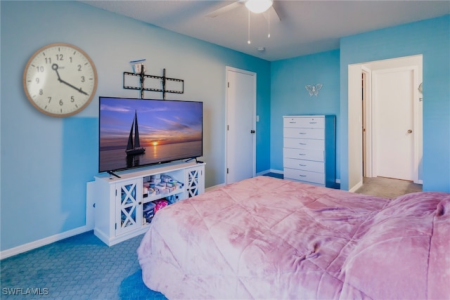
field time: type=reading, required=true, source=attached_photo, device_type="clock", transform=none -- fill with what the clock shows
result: 11:20
